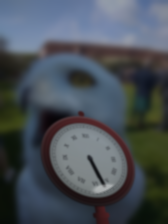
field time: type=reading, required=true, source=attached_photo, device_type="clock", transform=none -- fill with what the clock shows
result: 5:27
